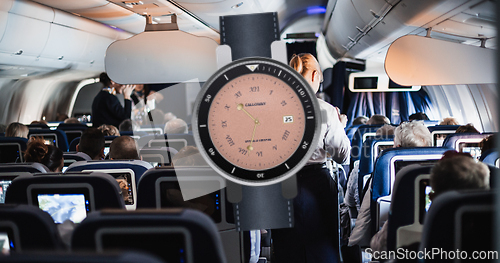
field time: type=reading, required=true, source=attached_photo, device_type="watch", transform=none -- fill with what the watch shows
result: 10:33
